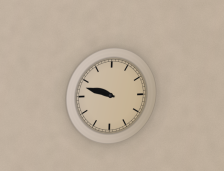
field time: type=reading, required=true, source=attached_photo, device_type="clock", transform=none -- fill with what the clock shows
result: 9:48
